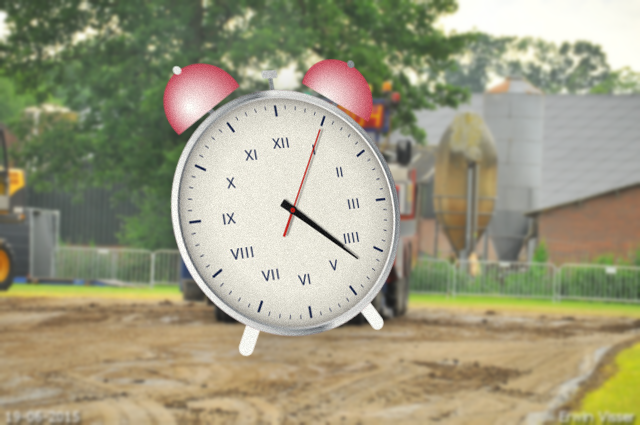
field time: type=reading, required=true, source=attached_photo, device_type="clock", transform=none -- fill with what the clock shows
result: 4:22:05
